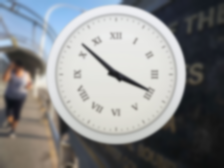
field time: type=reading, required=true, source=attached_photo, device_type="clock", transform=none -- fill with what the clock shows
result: 3:52
